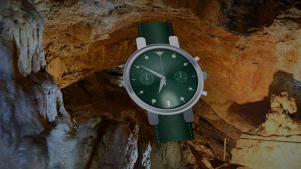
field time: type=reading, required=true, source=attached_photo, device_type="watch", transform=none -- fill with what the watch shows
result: 6:51
